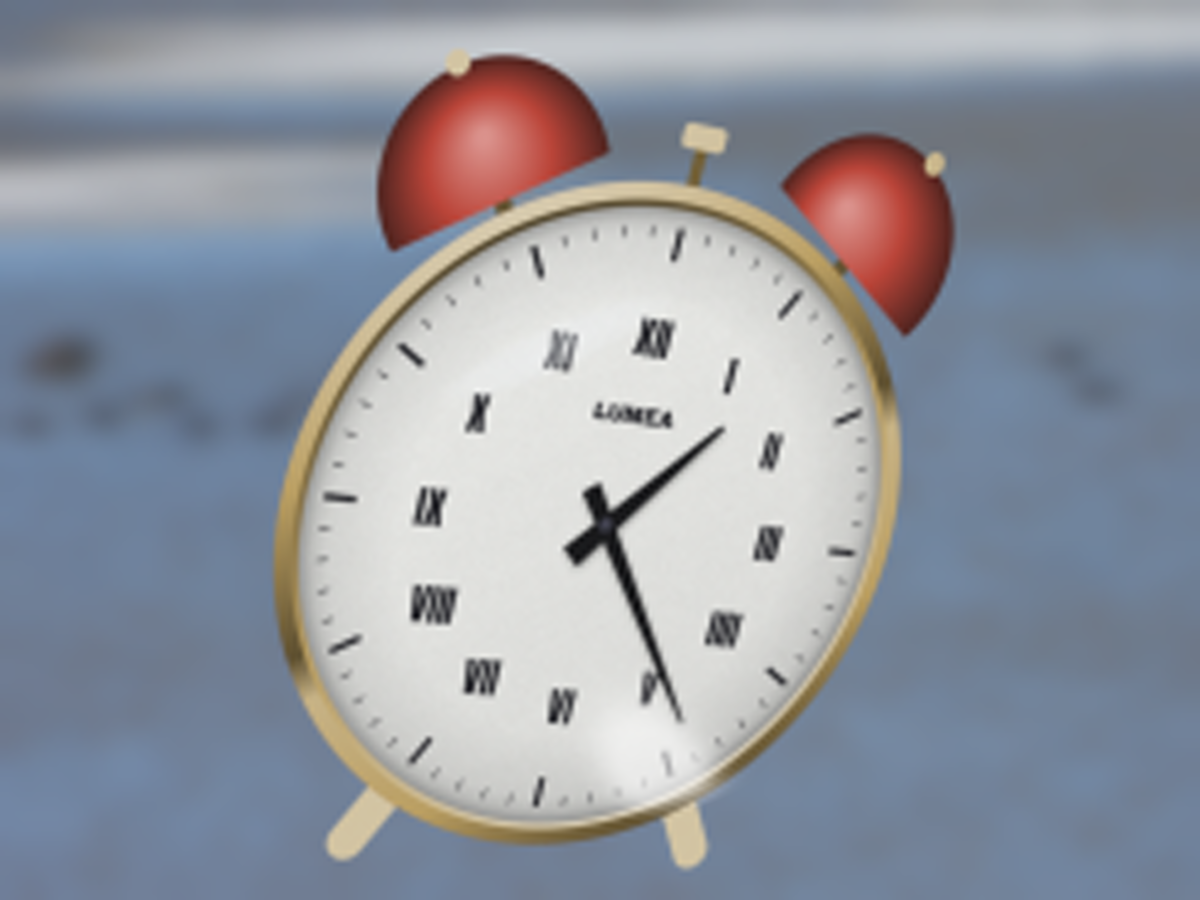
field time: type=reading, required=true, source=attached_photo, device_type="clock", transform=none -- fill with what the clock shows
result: 1:24
